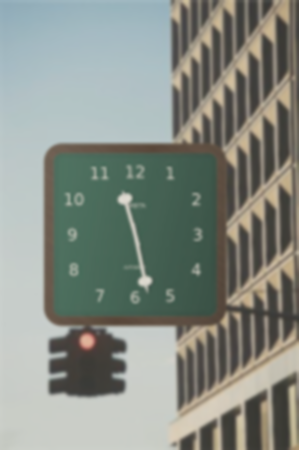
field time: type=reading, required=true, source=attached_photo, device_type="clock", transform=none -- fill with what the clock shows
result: 11:28
